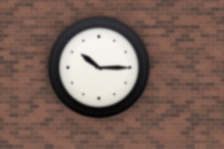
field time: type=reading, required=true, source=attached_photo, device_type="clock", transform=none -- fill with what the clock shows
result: 10:15
